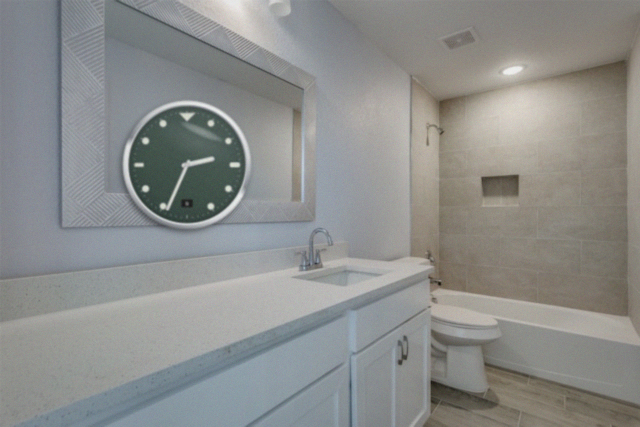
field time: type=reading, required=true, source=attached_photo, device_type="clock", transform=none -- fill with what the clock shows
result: 2:34
